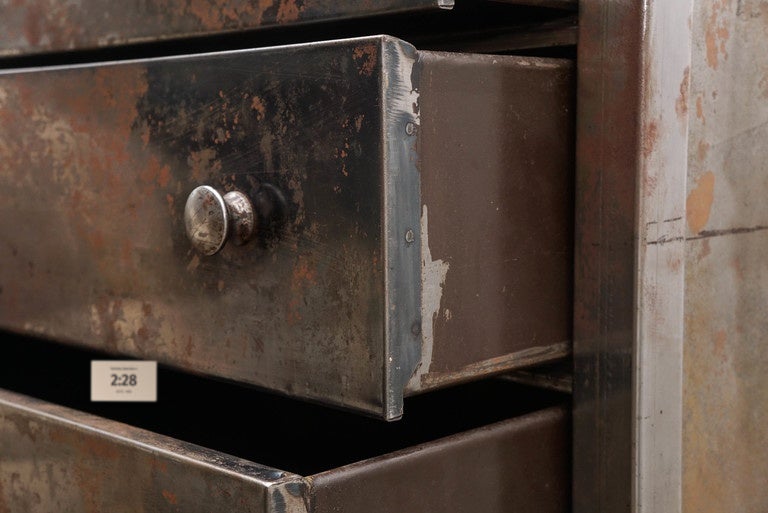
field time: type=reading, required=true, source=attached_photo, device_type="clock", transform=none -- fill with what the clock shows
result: 2:28
